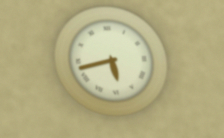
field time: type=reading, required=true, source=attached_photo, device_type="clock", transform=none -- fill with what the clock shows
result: 5:43
